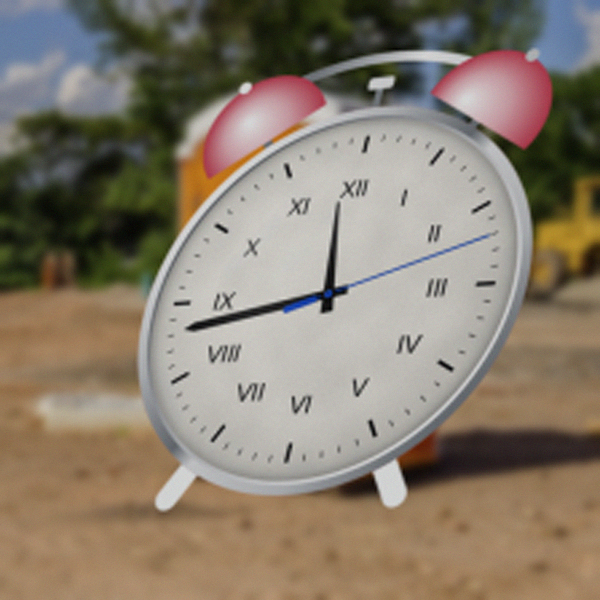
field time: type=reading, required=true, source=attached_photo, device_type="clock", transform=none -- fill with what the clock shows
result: 11:43:12
